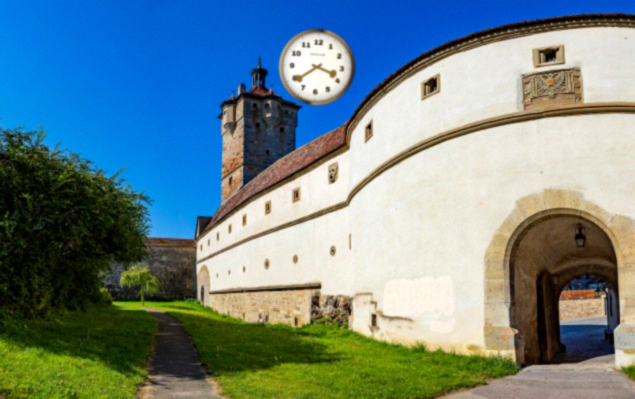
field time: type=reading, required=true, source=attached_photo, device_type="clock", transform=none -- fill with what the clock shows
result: 3:39
